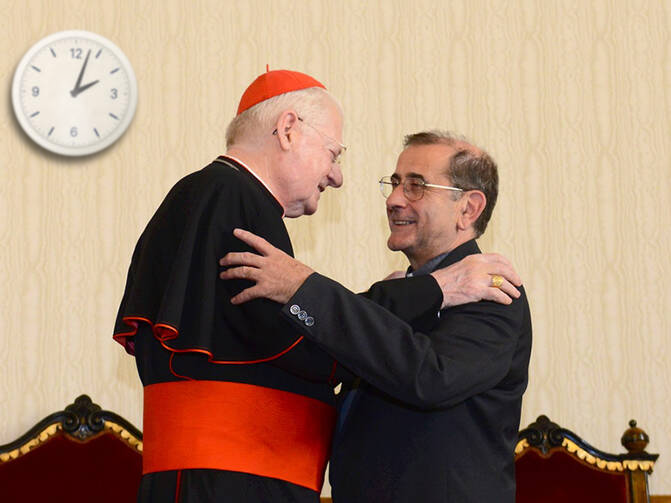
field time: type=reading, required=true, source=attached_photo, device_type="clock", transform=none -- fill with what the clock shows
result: 2:03
